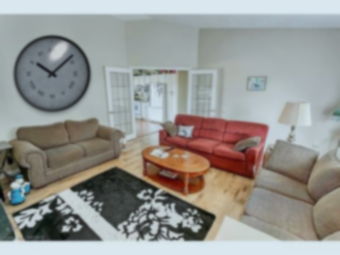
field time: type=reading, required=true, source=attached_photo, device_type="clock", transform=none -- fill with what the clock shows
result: 10:08
